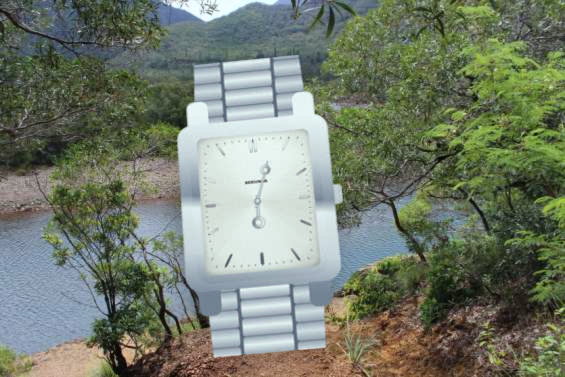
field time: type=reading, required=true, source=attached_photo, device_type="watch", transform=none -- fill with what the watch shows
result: 6:03
